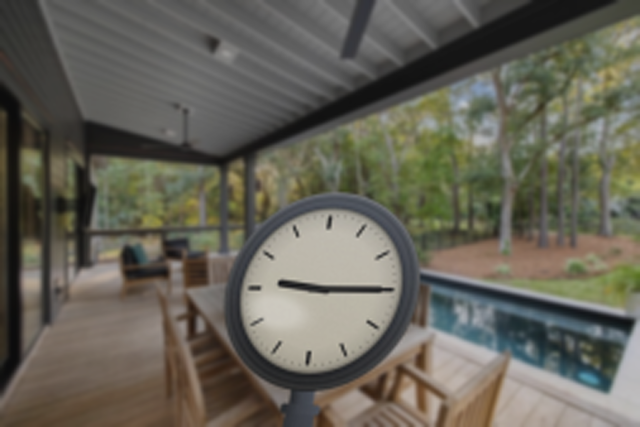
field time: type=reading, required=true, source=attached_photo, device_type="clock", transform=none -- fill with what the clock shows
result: 9:15
